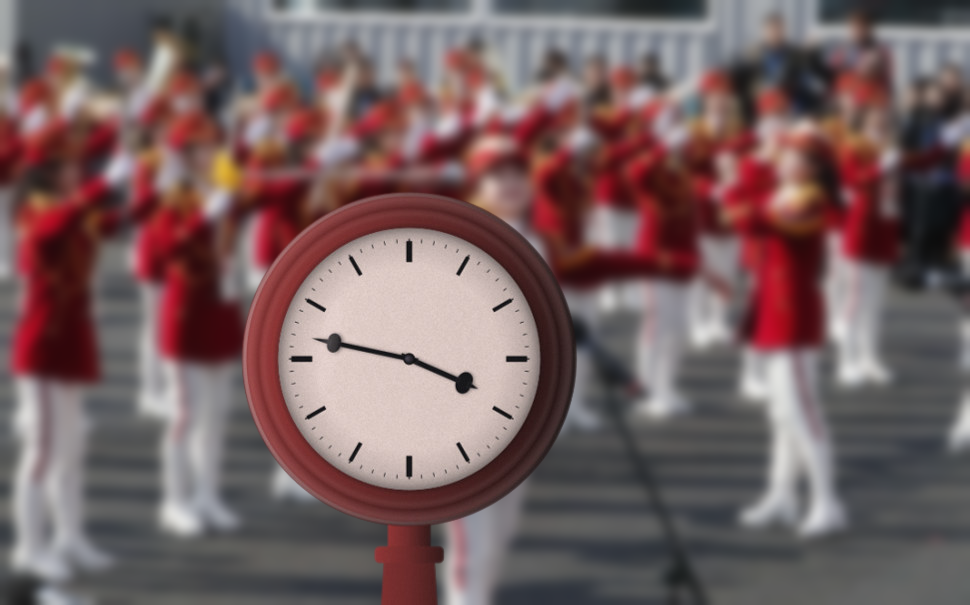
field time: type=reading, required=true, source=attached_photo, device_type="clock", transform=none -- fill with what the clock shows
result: 3:47
